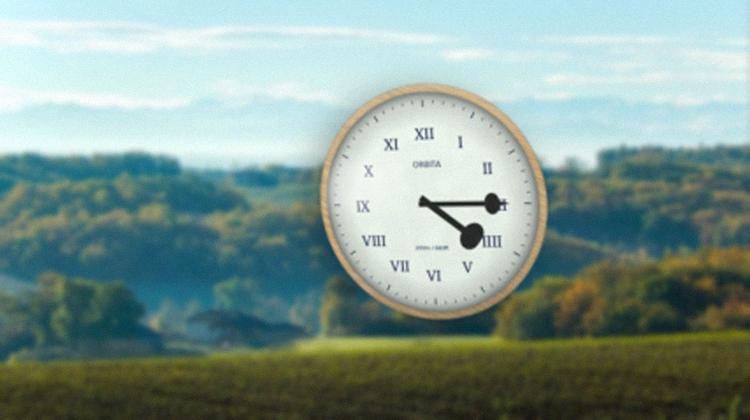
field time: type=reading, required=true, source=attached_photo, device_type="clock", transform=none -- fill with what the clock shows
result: 4:15
